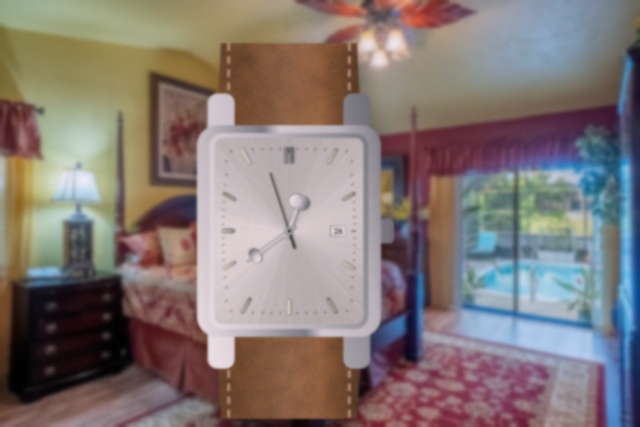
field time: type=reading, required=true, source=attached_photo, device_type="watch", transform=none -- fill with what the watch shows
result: 12:38:57
